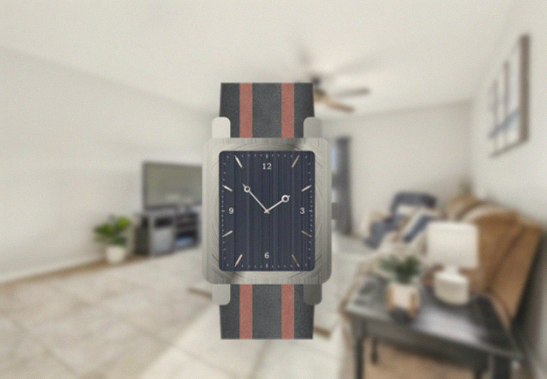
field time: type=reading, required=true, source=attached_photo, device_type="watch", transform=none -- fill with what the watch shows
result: 1:53
